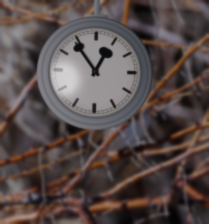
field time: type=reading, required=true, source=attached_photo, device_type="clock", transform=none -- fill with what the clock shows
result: 12:54
